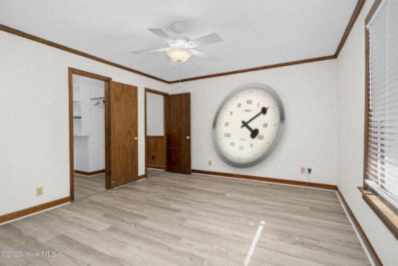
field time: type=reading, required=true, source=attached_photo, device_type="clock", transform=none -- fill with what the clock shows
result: 4:09
